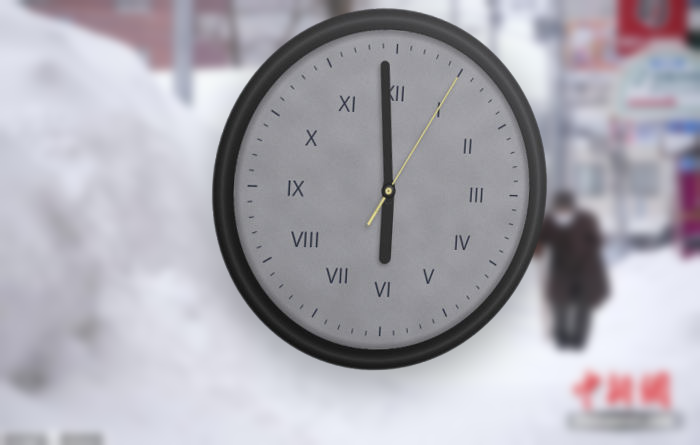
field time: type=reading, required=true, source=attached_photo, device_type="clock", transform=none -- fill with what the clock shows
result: 5:59:05
